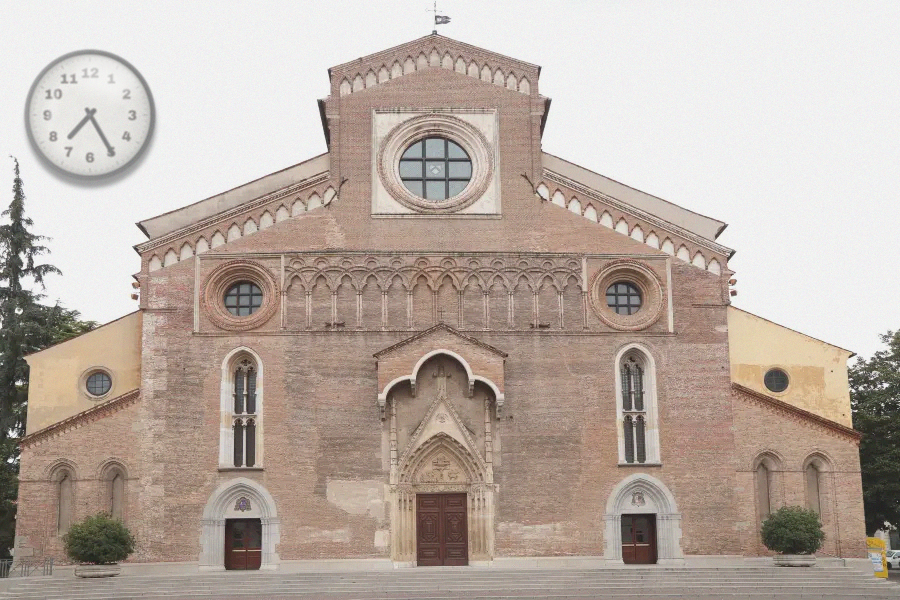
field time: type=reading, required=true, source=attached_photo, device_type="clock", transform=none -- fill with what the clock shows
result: 7:25
